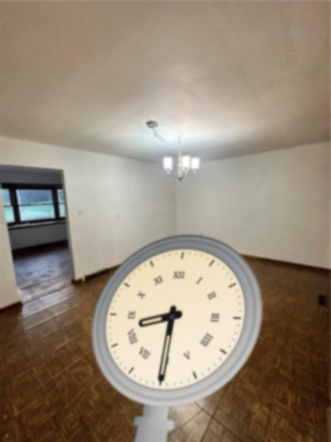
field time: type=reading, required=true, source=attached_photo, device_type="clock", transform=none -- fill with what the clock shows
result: 8:30
